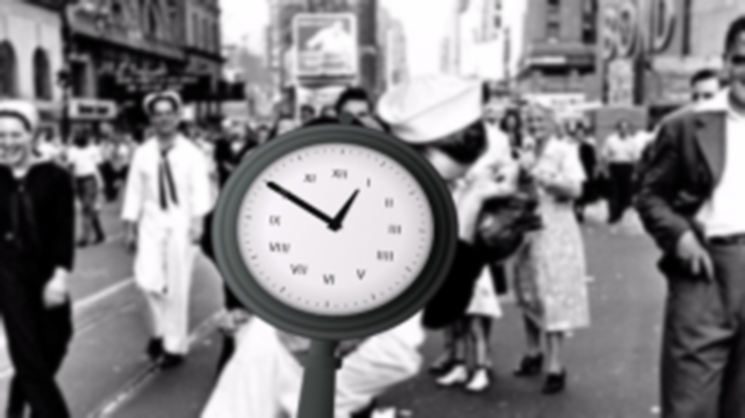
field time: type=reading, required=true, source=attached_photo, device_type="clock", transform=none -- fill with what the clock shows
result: 12:50
